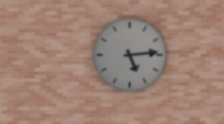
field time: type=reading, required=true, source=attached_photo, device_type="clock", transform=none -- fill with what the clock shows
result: 5:14
